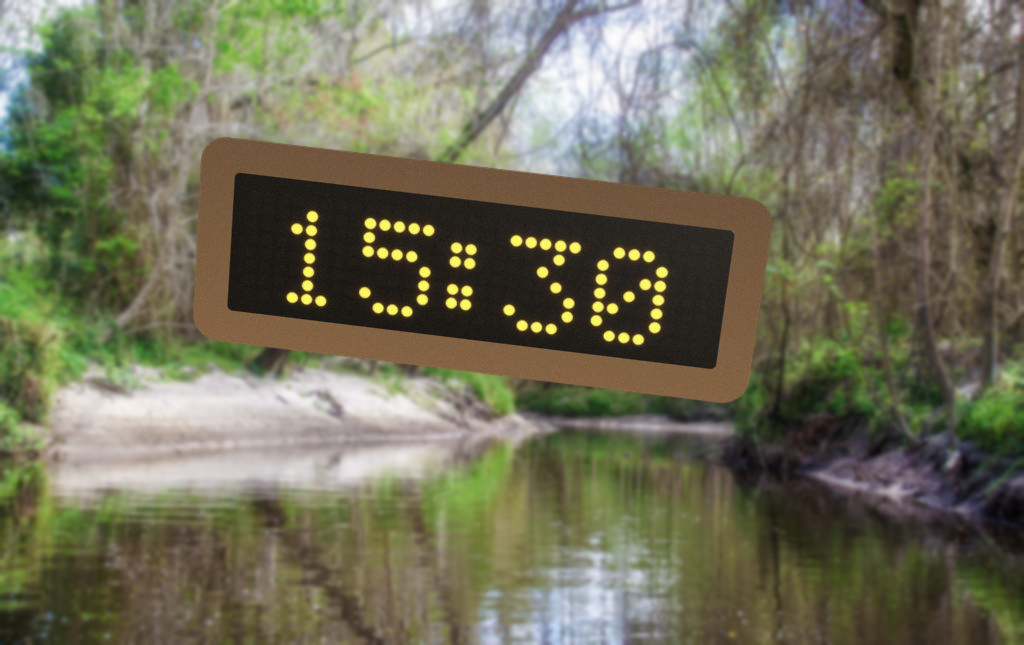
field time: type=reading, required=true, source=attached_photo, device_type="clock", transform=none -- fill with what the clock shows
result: 15:30
